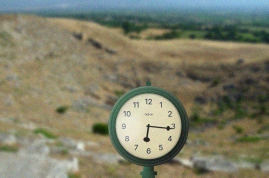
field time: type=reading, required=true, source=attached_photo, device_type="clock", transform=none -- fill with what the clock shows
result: 6:16
